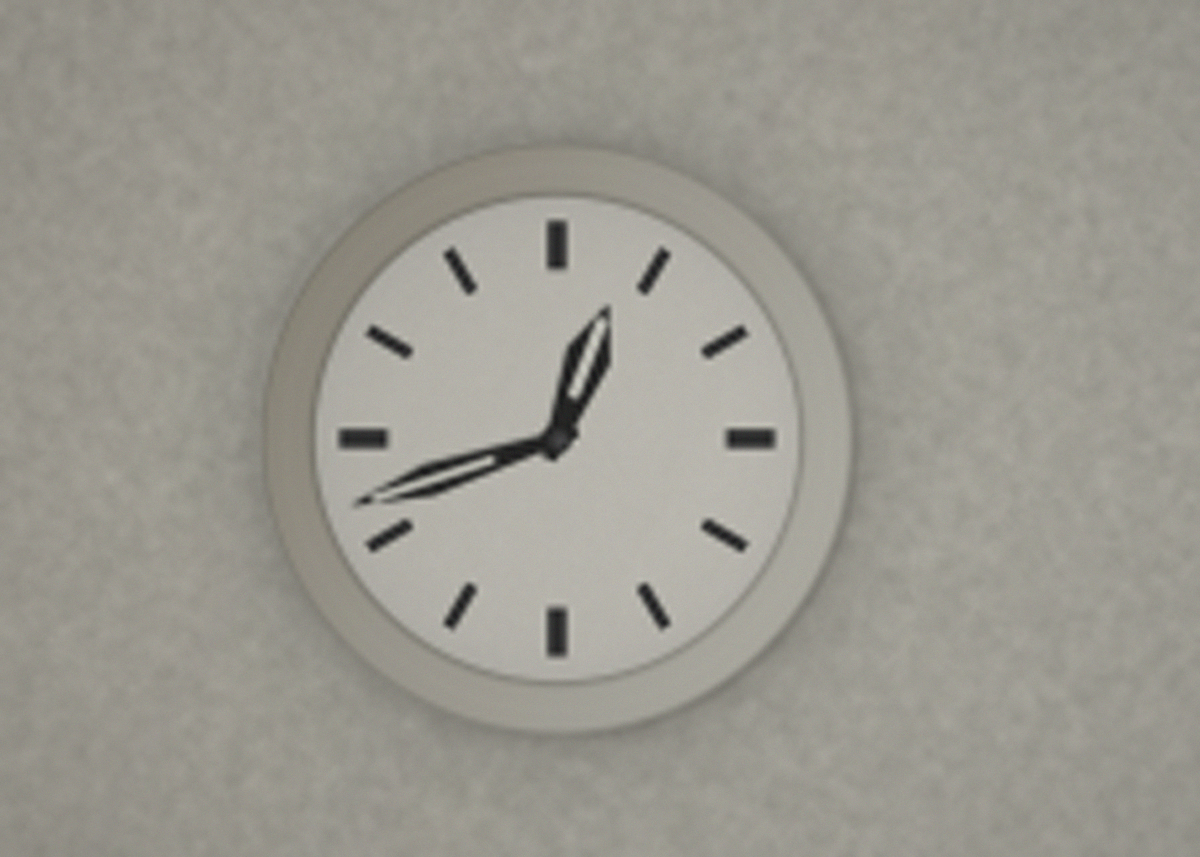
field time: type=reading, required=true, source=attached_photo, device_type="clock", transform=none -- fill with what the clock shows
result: 12:42
